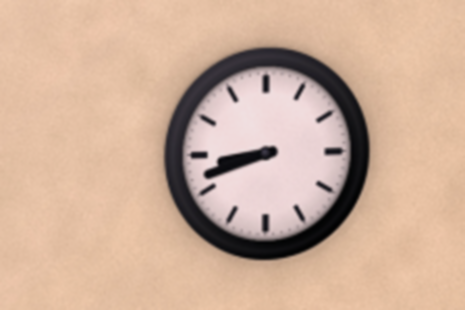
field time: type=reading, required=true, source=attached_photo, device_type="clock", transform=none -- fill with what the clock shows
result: 8:42
